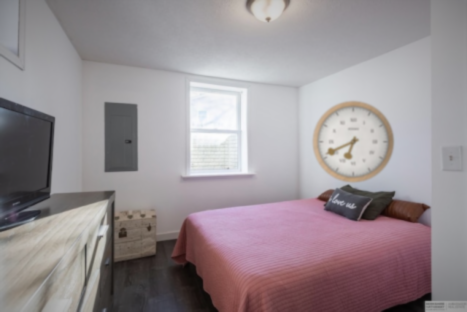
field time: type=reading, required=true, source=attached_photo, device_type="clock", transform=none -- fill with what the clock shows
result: 6:41
